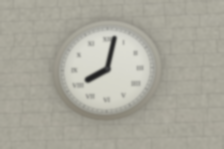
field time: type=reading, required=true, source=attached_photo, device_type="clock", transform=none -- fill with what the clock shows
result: 8:02
